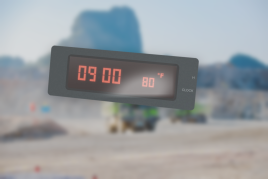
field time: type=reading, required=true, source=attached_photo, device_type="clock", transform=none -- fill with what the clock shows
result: 9:00
